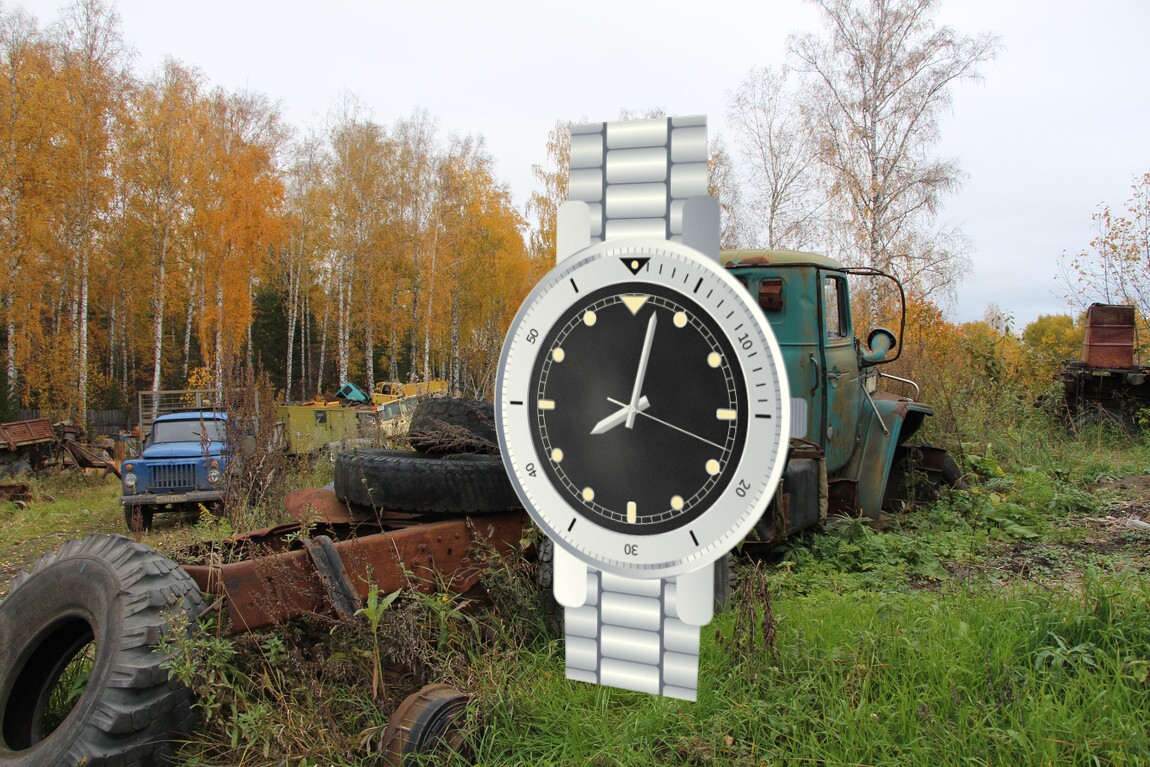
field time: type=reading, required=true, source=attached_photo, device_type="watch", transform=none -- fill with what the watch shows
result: 8:02:18
